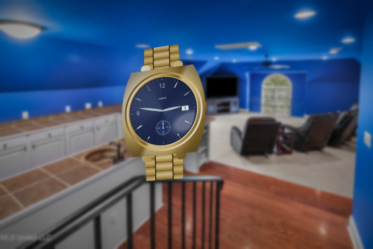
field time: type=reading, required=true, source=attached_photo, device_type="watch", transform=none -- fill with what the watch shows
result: 2:47
